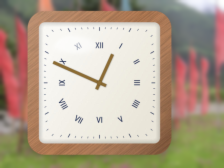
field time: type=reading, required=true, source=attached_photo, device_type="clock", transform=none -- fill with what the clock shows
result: 12:49
